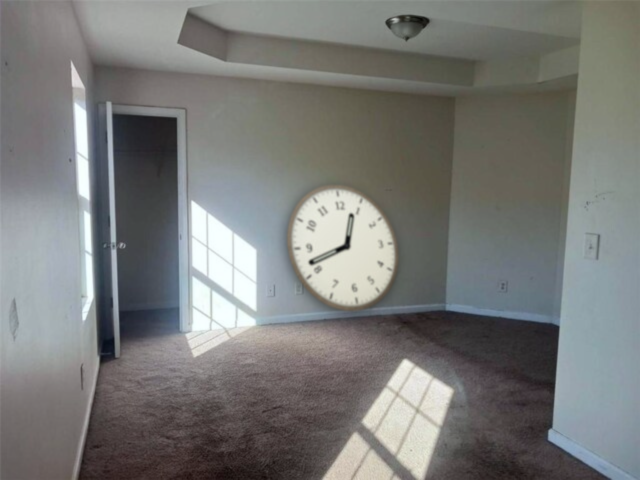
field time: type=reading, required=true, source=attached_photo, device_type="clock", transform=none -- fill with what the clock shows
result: 12:42
